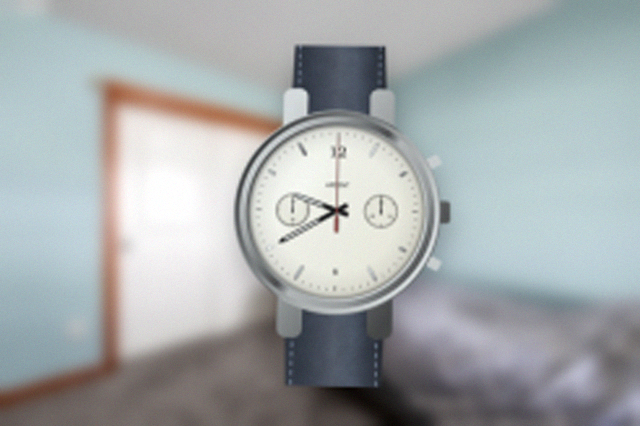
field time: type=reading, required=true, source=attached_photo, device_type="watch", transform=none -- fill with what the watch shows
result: 9:40
